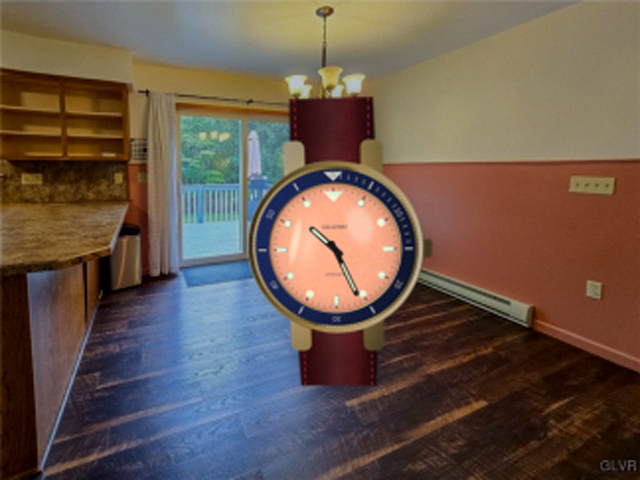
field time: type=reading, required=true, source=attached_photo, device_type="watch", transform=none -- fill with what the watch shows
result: 10:26
